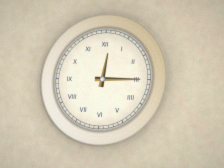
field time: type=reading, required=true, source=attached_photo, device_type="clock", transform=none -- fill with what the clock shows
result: 12:15
